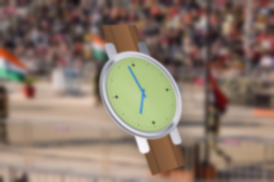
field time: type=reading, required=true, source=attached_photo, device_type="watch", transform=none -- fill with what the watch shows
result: 6:58
